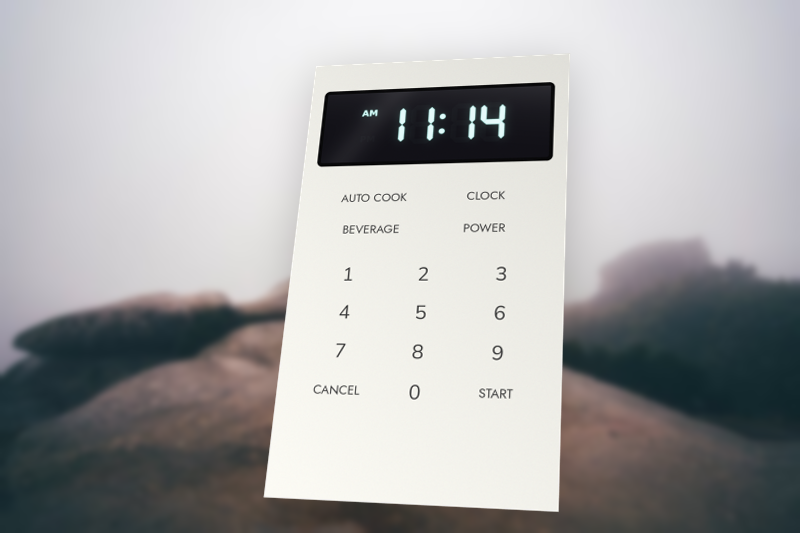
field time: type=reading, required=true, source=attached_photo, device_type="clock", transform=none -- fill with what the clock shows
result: 11:14
